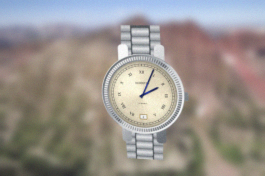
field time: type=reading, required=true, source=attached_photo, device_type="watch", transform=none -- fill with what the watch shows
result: 2:04
